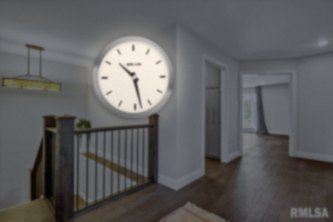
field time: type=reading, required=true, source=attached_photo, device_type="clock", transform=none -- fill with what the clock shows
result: 10:28
